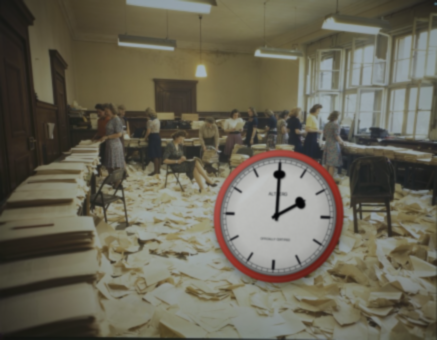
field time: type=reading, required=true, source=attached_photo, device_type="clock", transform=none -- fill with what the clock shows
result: 2:00
